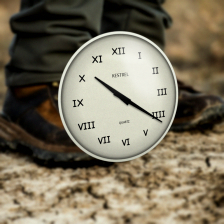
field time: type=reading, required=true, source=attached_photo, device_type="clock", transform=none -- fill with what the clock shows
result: 10:21
